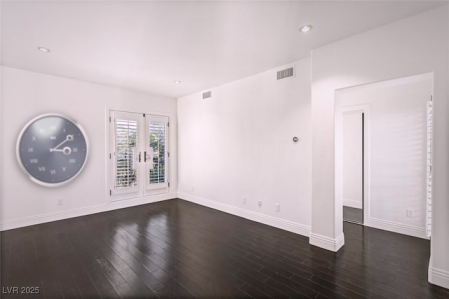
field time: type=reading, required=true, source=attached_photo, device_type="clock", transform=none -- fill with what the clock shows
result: 3:09
